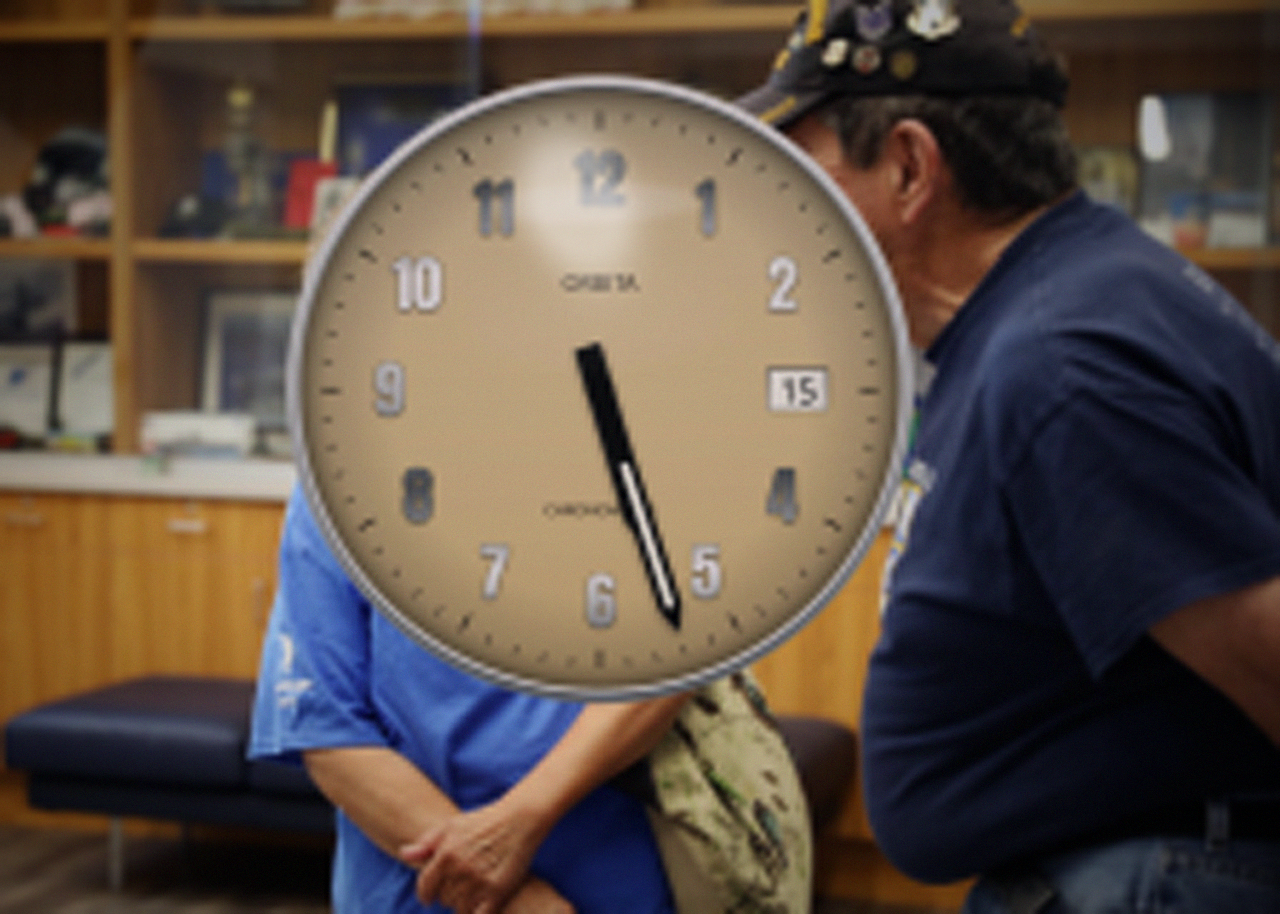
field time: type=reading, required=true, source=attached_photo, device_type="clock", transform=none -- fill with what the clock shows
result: 5:27
